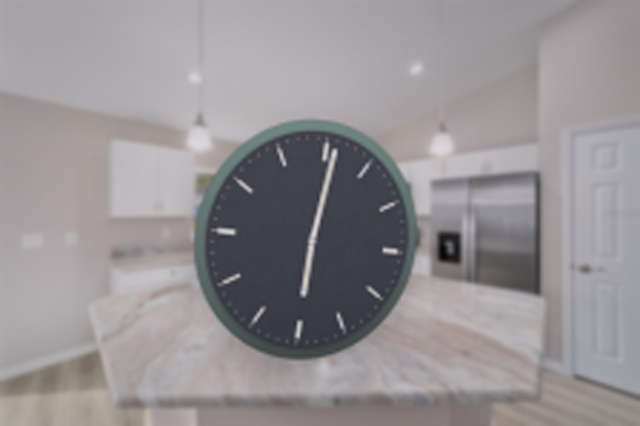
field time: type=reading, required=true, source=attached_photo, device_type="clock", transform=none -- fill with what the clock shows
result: 6:01
